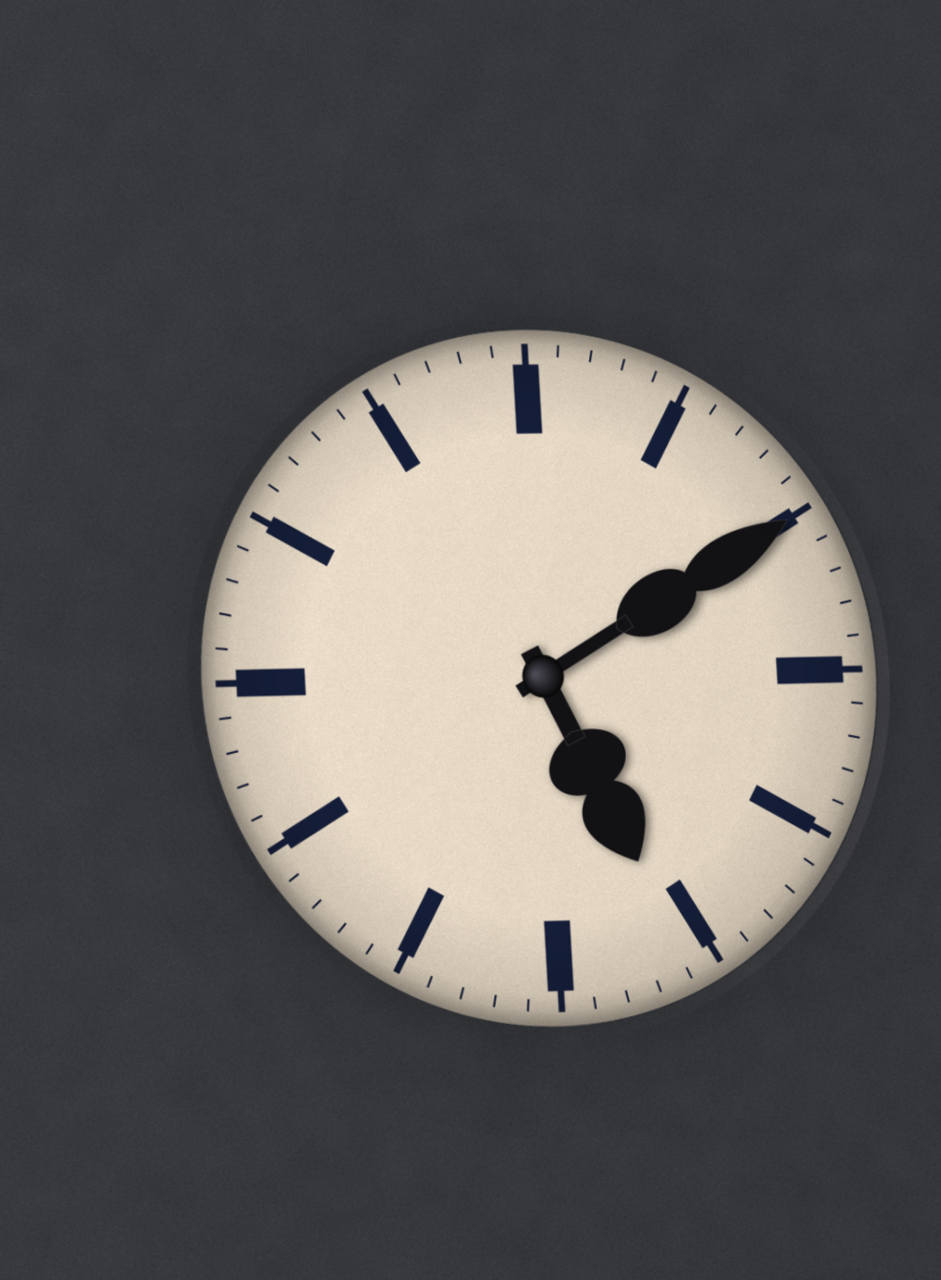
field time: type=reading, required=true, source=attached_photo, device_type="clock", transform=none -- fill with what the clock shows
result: 5:10
